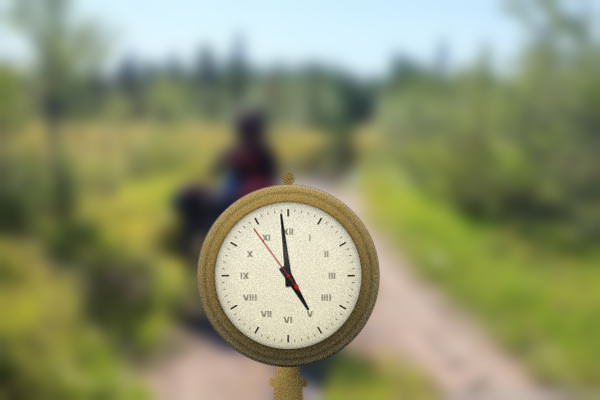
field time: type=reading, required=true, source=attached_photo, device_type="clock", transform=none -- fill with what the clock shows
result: 4:58:54
